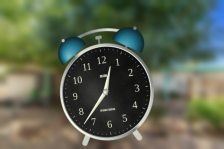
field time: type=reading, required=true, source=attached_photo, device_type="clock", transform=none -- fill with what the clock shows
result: 12:37
